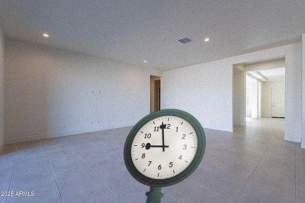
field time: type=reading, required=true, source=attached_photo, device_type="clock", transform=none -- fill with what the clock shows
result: 8:58
